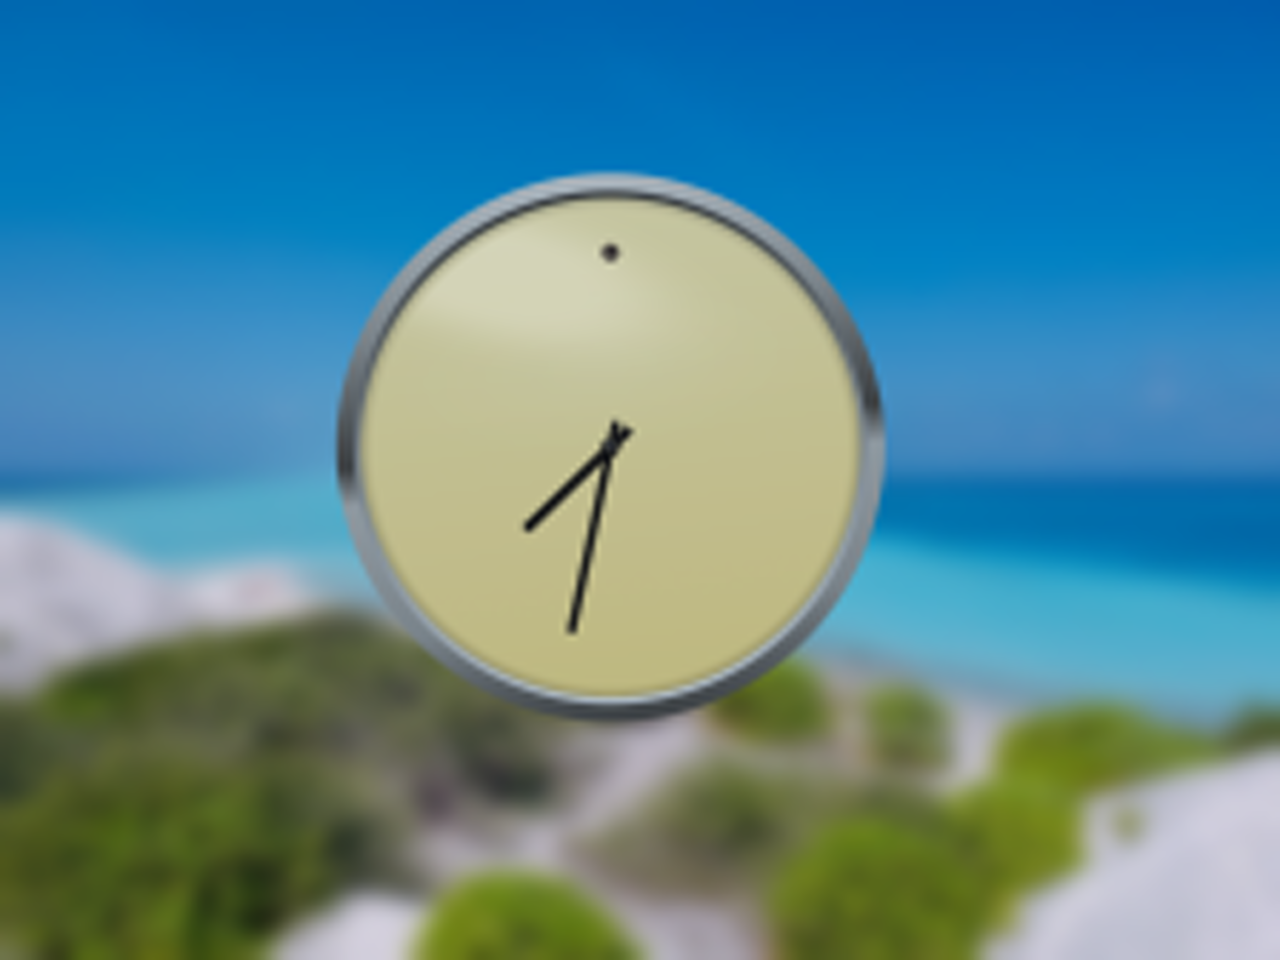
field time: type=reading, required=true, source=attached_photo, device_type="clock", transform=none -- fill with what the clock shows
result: 7:32
